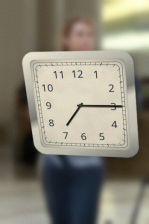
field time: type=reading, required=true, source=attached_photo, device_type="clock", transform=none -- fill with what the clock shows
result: 7:15
